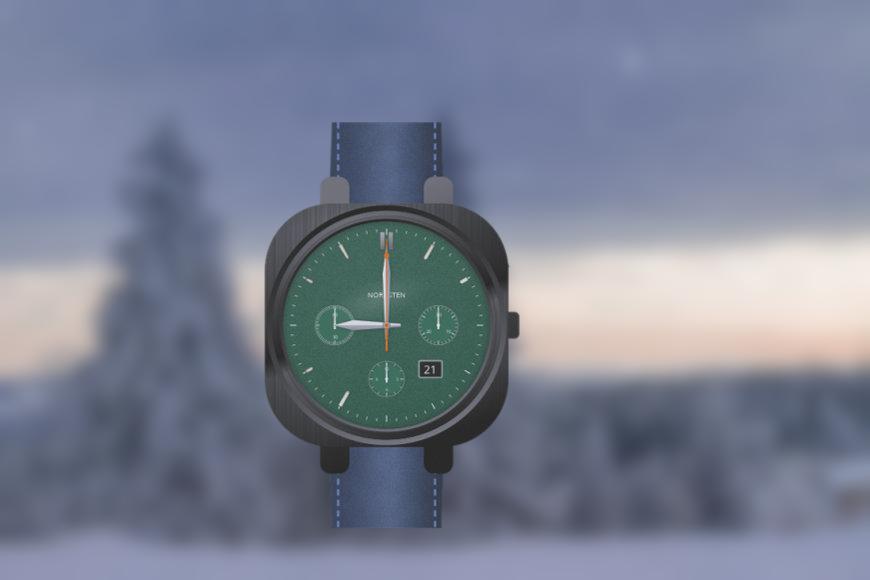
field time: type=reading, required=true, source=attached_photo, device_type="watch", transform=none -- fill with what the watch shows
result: 9:00
